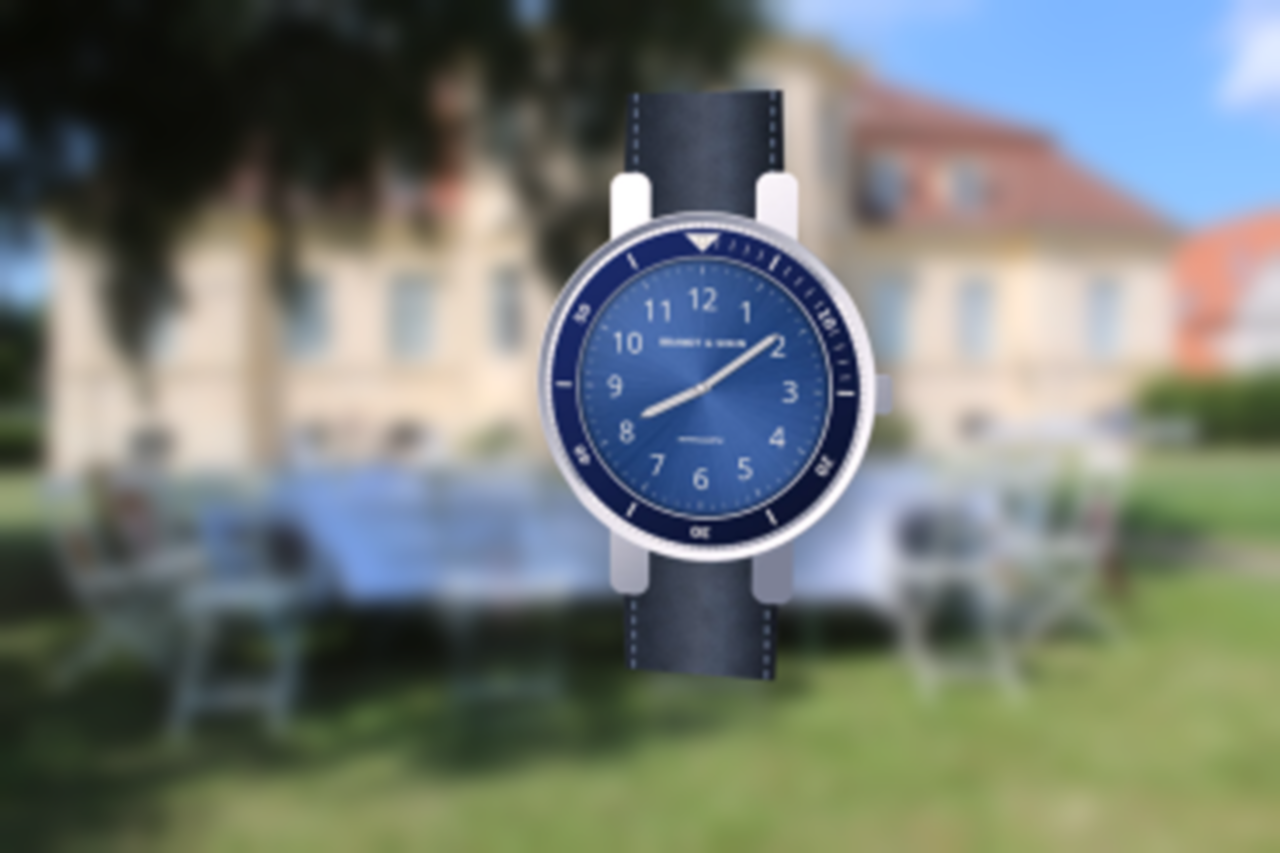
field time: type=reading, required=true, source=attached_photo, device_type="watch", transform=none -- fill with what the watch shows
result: 8:09
